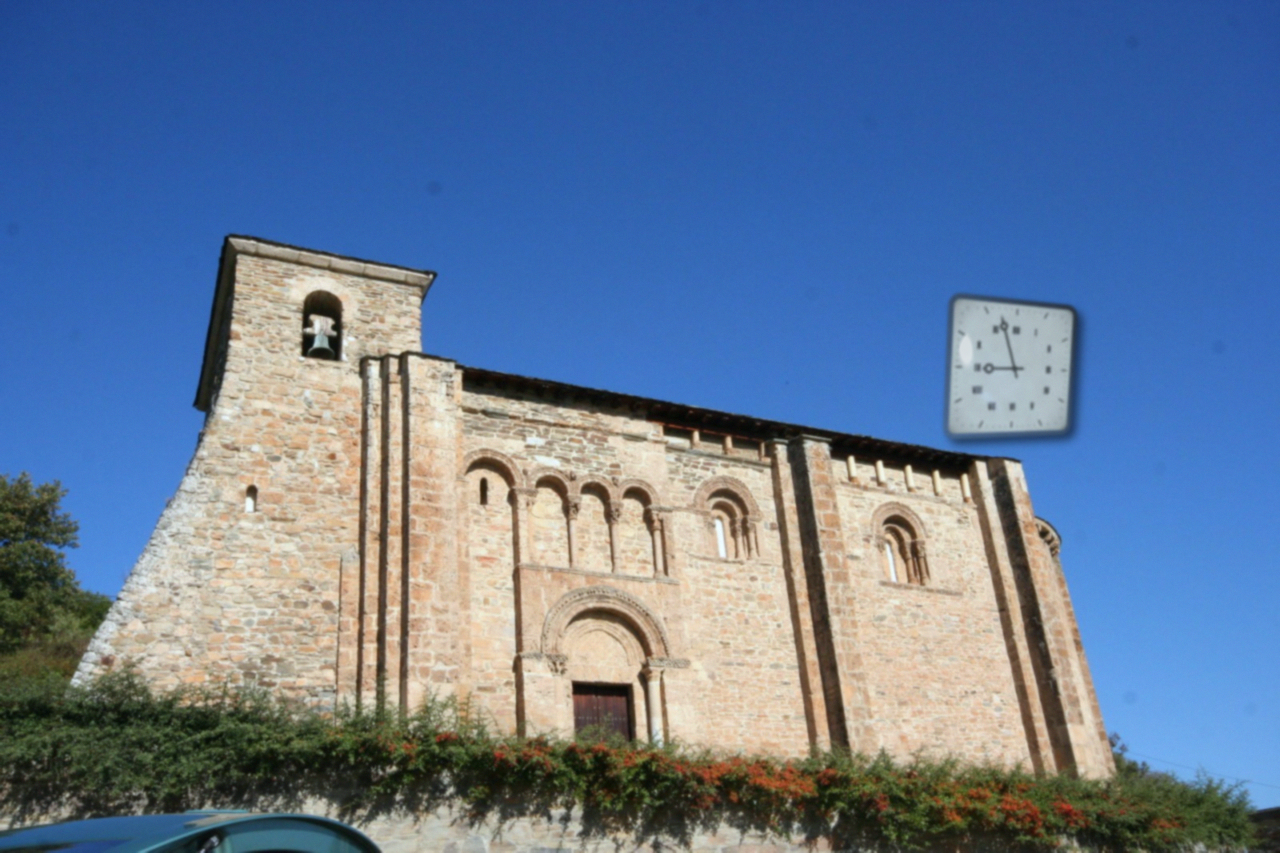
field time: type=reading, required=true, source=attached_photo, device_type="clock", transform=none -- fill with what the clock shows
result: 8:57
